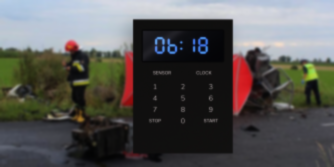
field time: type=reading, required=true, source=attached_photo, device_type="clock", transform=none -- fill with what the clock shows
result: 6:18
